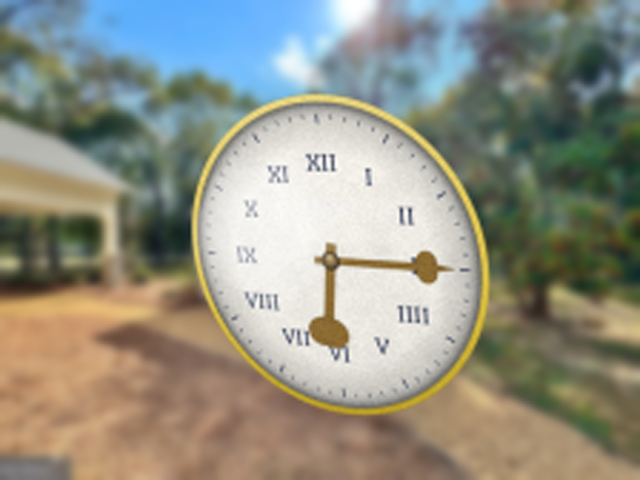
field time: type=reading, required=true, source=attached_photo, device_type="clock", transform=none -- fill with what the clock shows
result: 6:15
